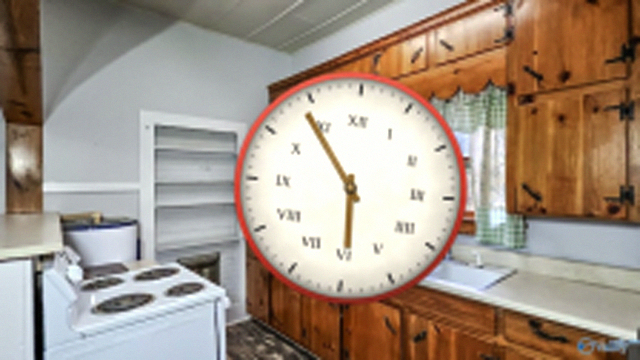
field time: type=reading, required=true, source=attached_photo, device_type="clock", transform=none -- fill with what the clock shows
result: 5:54
